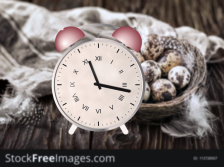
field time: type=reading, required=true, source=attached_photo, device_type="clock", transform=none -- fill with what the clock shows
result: 11:17
